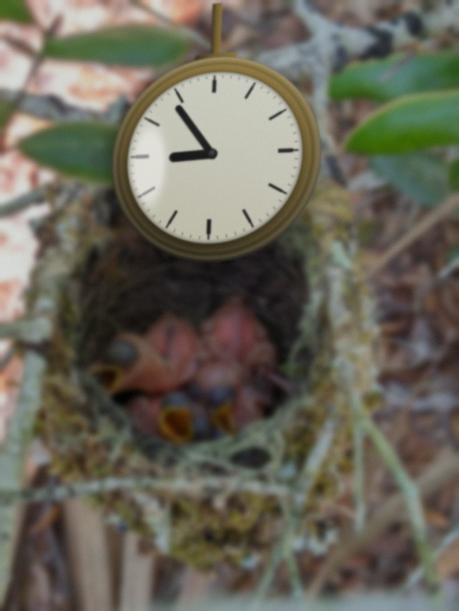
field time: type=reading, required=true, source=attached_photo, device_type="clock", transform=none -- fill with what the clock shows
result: 8:54
